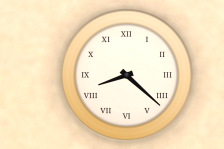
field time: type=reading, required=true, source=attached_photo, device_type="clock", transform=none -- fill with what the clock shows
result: 8:22
